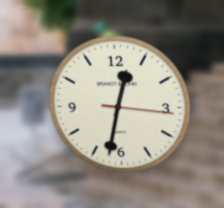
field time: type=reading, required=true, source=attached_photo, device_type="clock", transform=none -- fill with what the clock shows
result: 12:32:16
